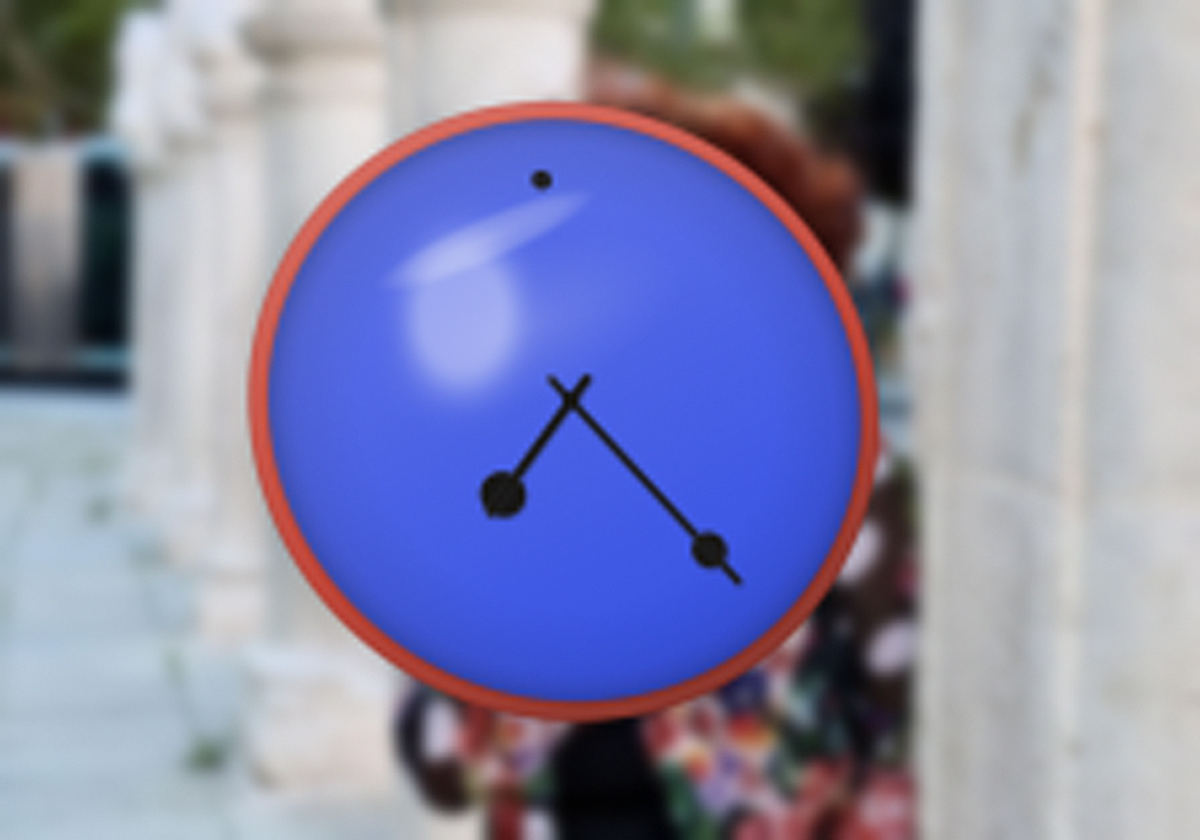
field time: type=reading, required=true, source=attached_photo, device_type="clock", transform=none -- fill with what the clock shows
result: 7:24
